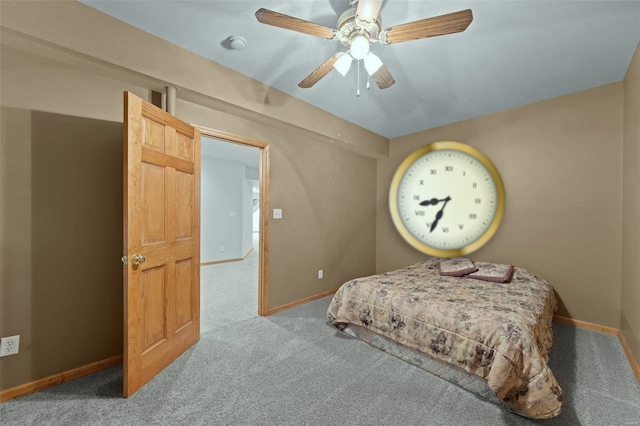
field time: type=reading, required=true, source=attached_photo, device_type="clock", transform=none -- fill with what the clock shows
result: 8:34
